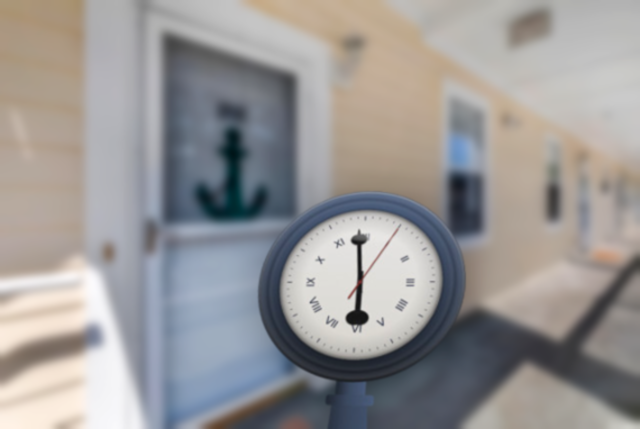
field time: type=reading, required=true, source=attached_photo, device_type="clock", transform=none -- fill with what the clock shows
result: 5:59:05
